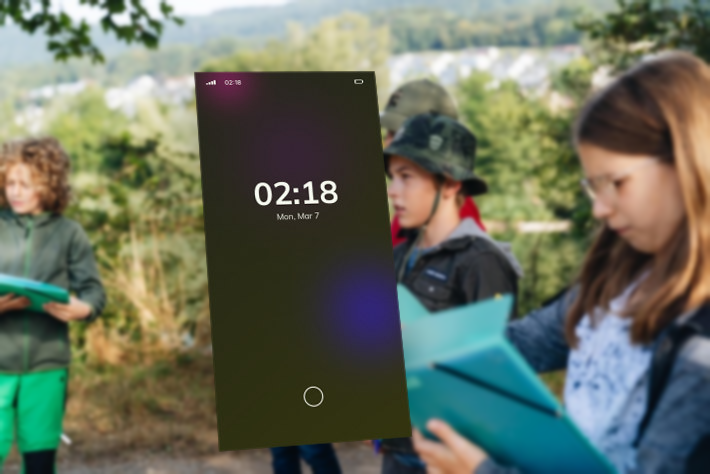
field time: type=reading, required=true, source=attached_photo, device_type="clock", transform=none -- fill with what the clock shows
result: 2:18
